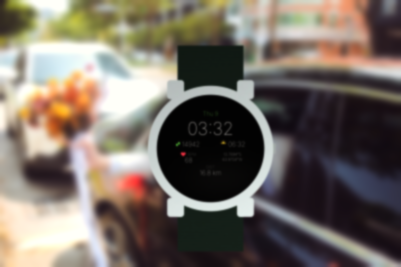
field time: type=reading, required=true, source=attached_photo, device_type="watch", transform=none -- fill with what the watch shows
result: 3:32
